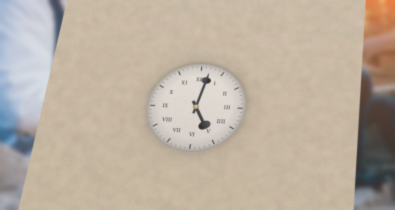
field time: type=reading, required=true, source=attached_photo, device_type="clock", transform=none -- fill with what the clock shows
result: 5:02
